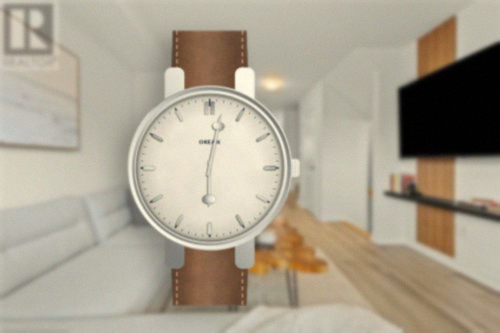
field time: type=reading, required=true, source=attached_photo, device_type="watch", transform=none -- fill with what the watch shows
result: 6:02
